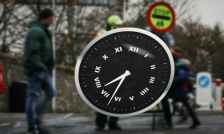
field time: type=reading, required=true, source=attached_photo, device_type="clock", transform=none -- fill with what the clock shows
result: 7:32
